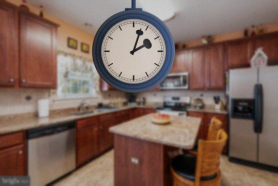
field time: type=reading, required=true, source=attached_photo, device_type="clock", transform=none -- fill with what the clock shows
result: 2:03
